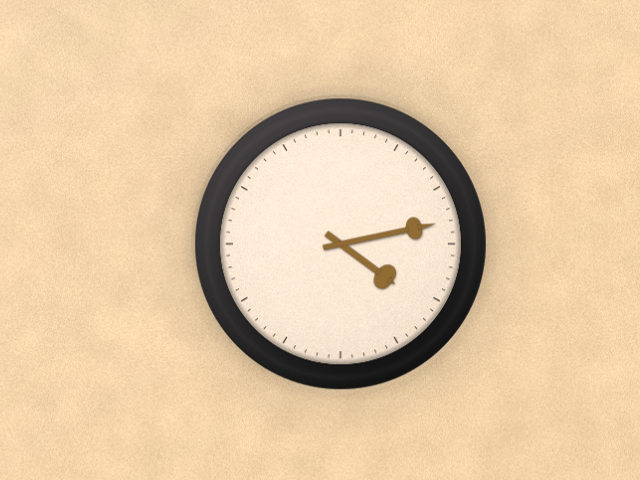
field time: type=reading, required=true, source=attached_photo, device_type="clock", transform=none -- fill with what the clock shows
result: 4:13
